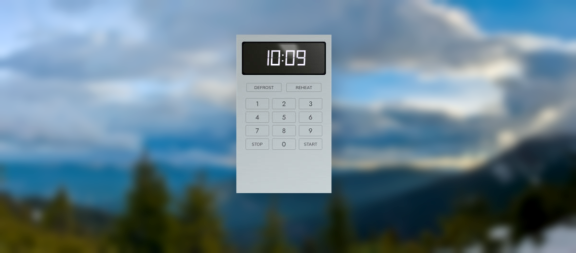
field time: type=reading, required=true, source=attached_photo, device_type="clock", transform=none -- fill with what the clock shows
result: 10:09
